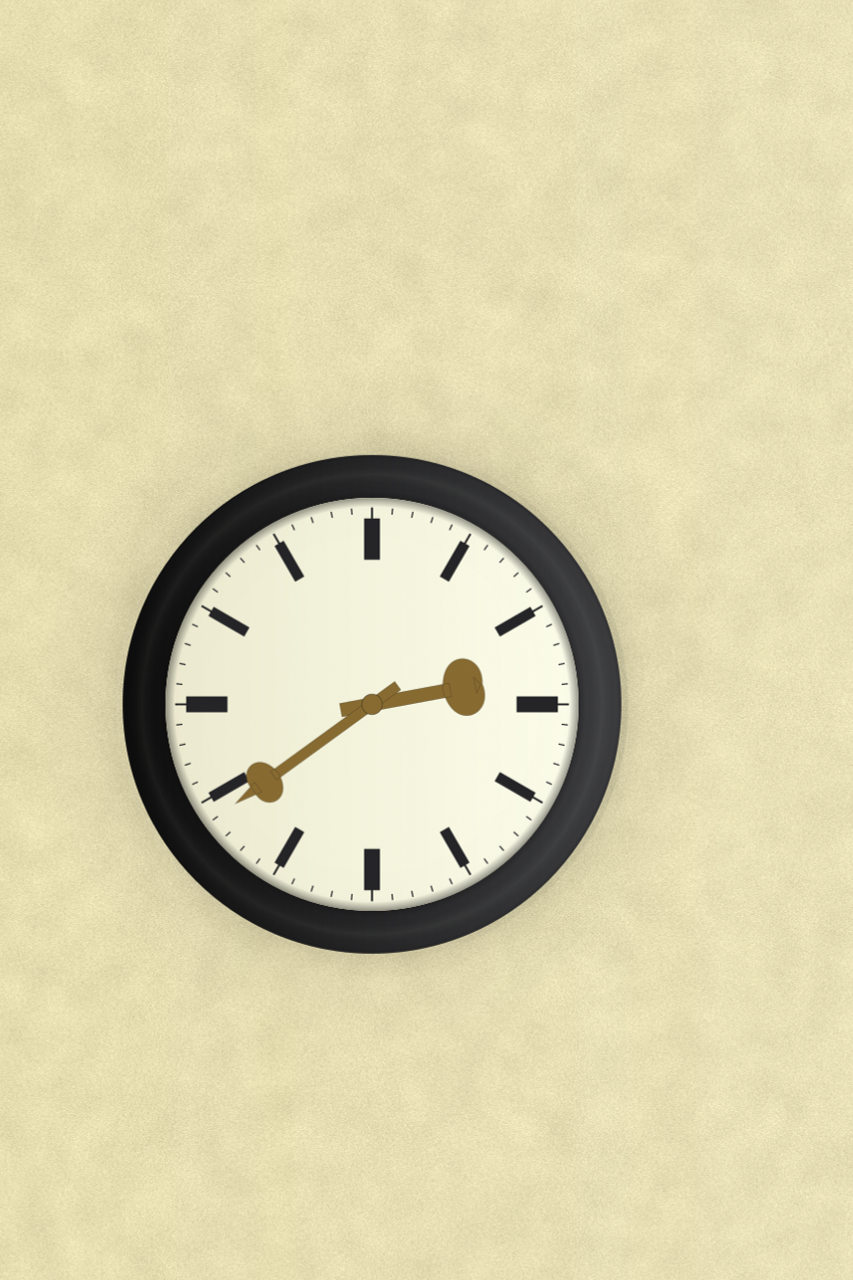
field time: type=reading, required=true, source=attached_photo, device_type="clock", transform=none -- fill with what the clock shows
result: 2:39
